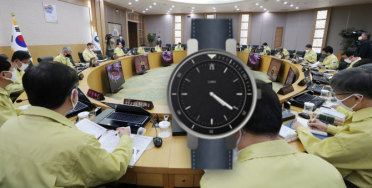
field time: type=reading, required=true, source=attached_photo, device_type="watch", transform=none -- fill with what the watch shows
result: 4:21
